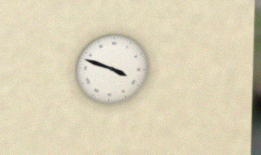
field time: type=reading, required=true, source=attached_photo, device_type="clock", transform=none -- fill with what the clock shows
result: 3:48
